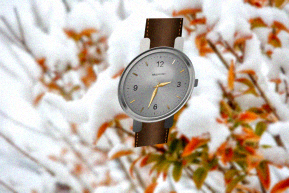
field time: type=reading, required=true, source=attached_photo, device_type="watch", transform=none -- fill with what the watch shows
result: 2:33
